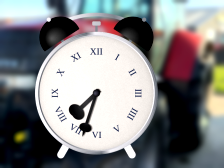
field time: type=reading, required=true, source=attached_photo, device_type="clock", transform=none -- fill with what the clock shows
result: 7:33
